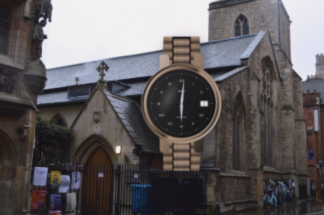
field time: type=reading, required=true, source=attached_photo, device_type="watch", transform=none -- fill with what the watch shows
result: 6:01
